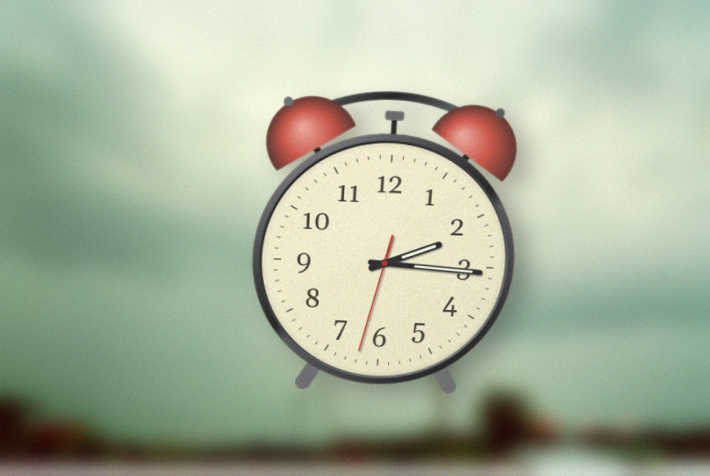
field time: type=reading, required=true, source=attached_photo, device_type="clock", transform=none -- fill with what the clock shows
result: 2:15:32
